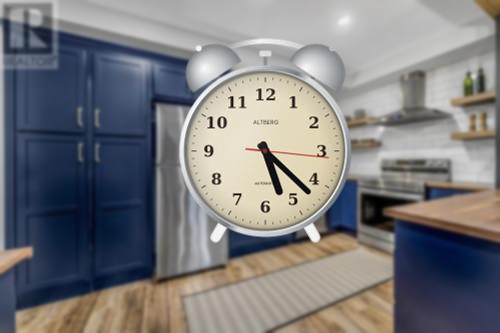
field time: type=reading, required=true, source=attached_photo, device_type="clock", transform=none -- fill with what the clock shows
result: 5:22:16
